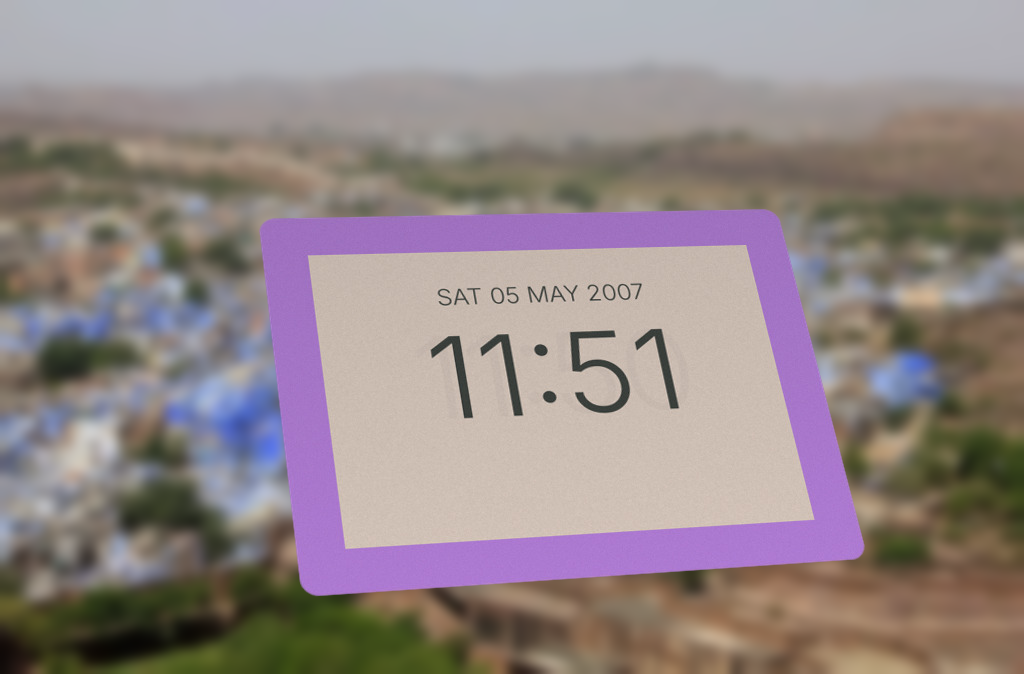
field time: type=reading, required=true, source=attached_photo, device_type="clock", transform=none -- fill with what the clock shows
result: 11:51
